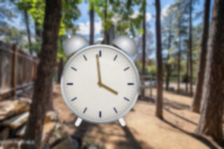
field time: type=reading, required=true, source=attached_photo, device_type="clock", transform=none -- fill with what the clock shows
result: 3:59
